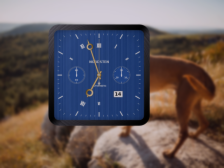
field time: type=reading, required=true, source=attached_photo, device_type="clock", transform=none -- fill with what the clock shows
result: 6:57
